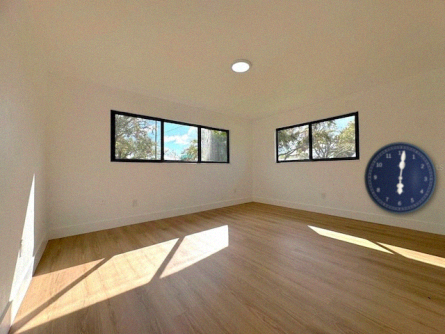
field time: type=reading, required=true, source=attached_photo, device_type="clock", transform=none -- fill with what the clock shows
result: 6:01
